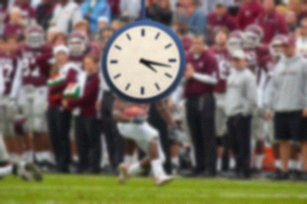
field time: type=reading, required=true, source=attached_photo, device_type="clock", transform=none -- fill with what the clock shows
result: 4:17
